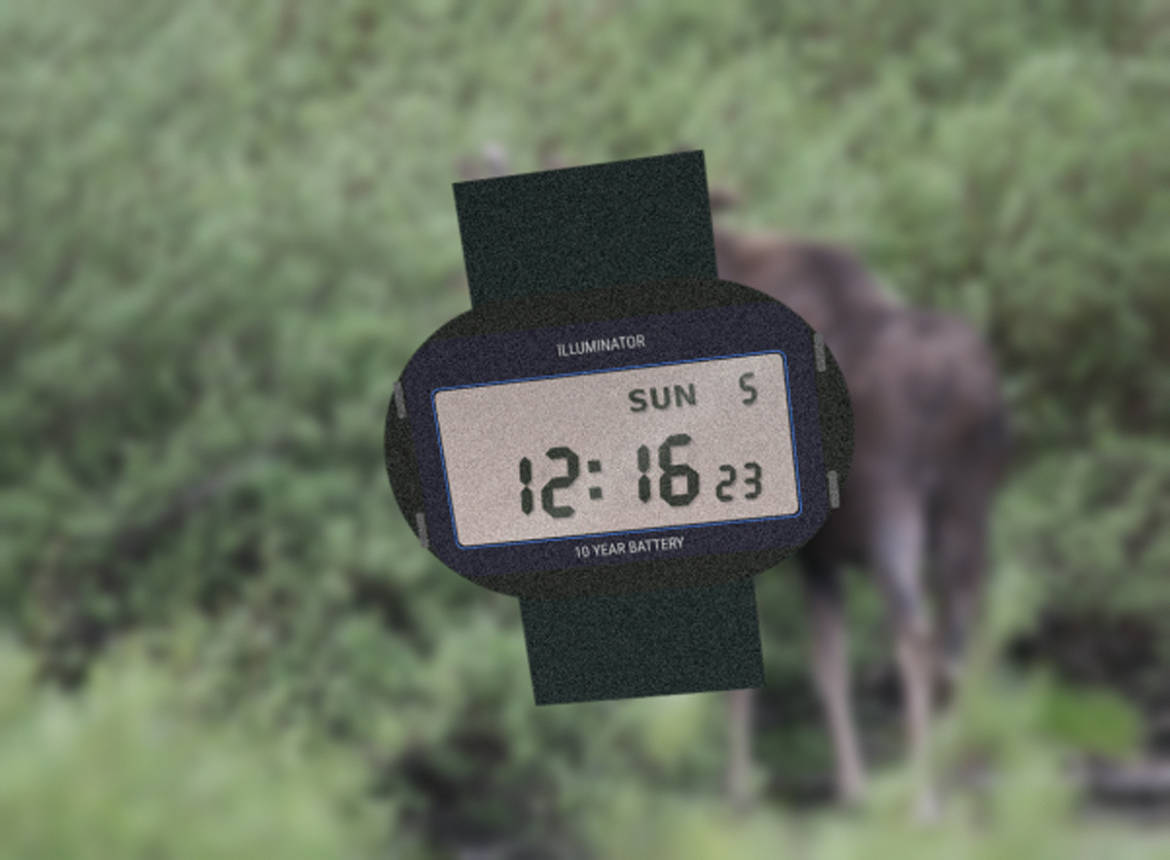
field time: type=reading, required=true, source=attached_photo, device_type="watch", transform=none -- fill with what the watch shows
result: 12:16:23
